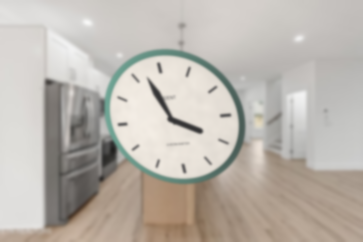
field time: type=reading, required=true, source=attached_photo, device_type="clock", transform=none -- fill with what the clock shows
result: 3:57
